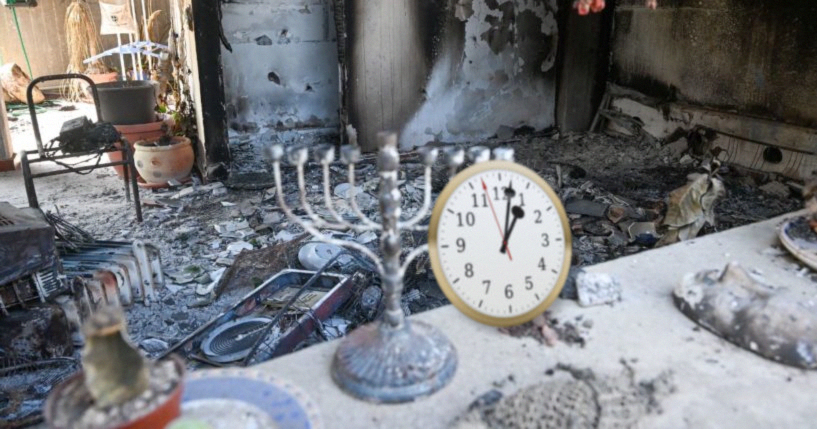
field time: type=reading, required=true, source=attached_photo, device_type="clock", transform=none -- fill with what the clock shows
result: 1:01:57
